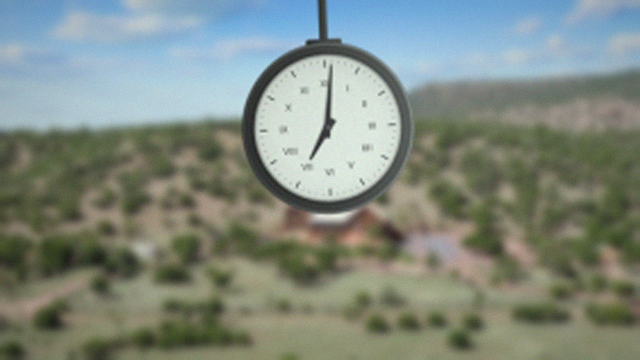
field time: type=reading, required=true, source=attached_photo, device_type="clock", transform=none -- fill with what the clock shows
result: 7:01
